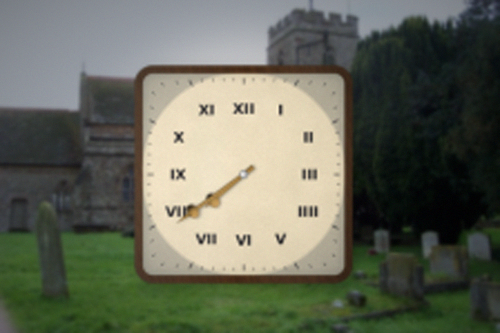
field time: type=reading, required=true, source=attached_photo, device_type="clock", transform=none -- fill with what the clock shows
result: 7:39
